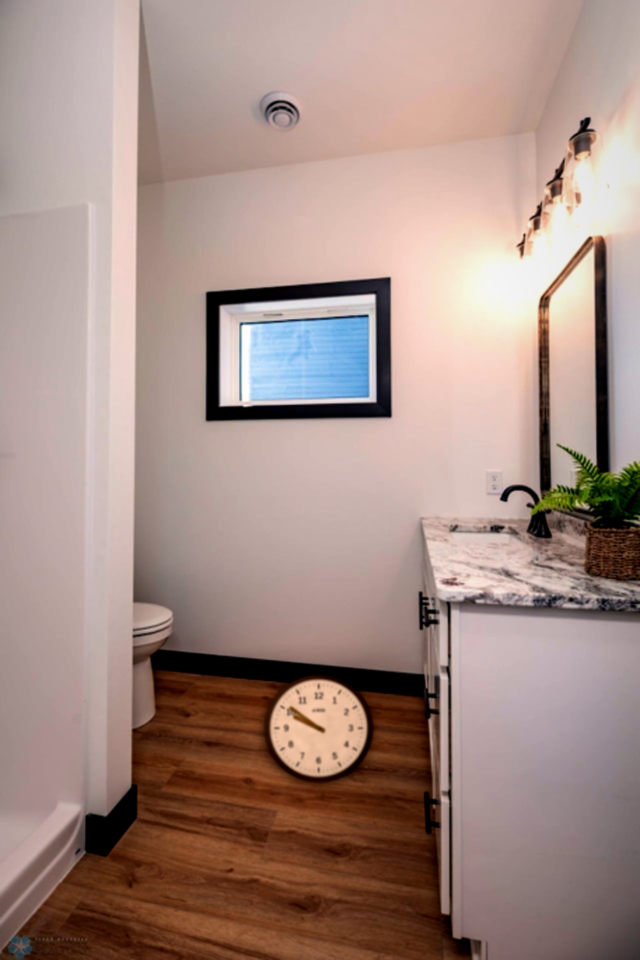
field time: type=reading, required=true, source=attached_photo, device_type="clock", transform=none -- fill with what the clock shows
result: 9:51
